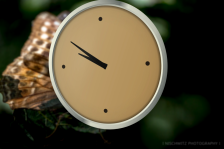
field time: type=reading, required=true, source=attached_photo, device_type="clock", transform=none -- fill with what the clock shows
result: 9:51
